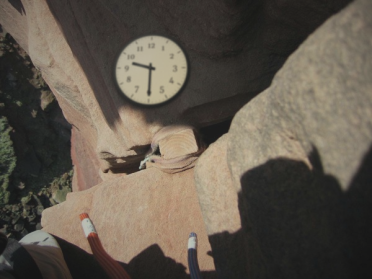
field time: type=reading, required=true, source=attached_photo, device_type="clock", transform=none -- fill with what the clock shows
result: 9:30
